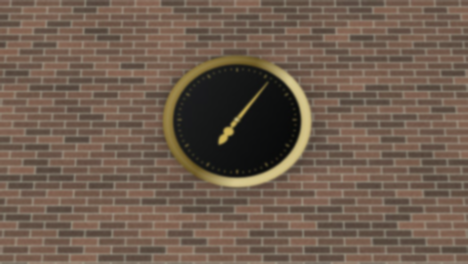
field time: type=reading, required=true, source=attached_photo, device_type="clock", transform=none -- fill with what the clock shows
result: 7:06
